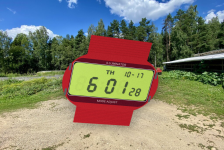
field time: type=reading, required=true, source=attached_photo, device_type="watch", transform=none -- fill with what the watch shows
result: 6:01:28
